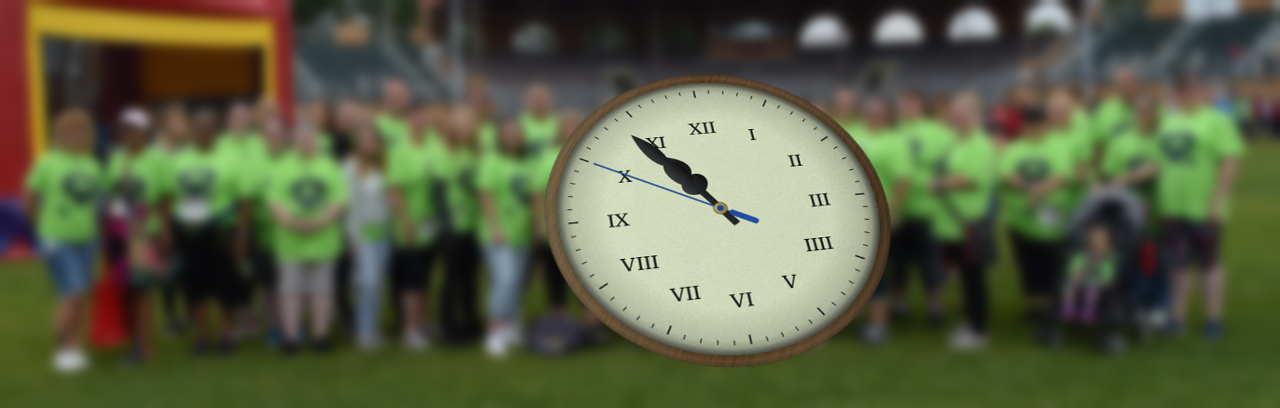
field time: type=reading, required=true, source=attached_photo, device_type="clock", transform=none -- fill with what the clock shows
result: 10:53:50
